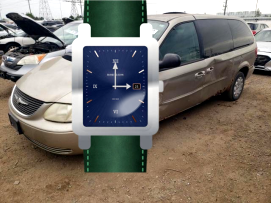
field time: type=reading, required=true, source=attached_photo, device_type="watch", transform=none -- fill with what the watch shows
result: 3:00
